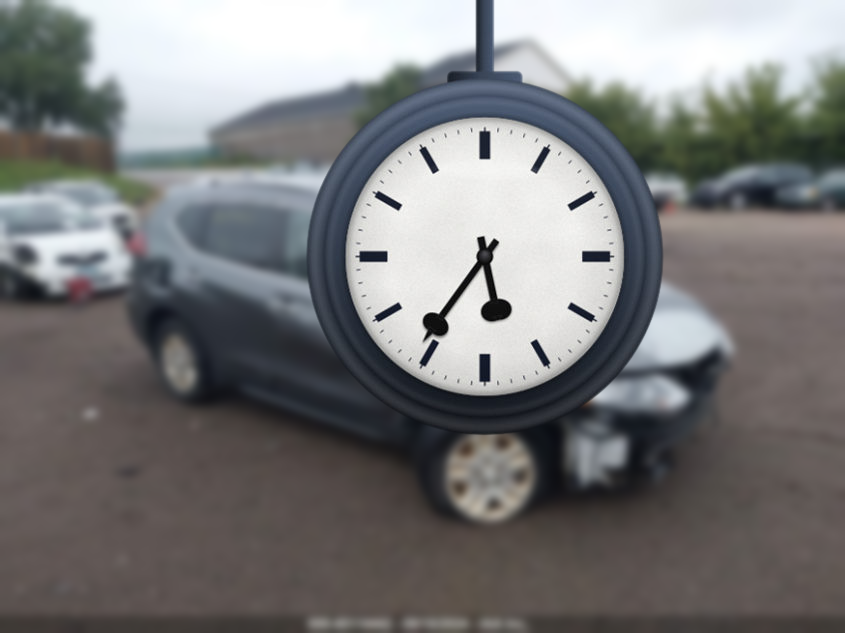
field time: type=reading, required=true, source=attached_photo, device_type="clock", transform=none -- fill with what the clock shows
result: 5:36
